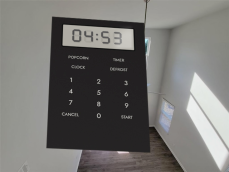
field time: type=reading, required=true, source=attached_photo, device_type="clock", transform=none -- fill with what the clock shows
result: 4:53
